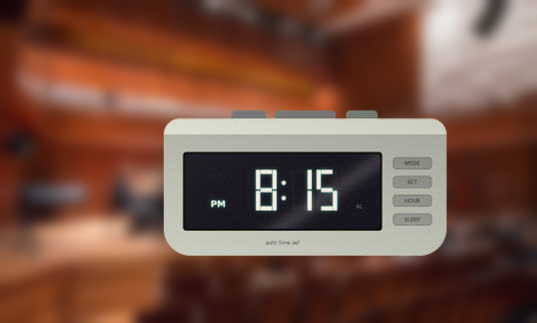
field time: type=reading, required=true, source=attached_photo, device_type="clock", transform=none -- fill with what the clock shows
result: 8:15
